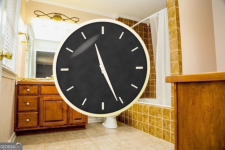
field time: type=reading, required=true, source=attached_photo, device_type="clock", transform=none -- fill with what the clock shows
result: 11:26
